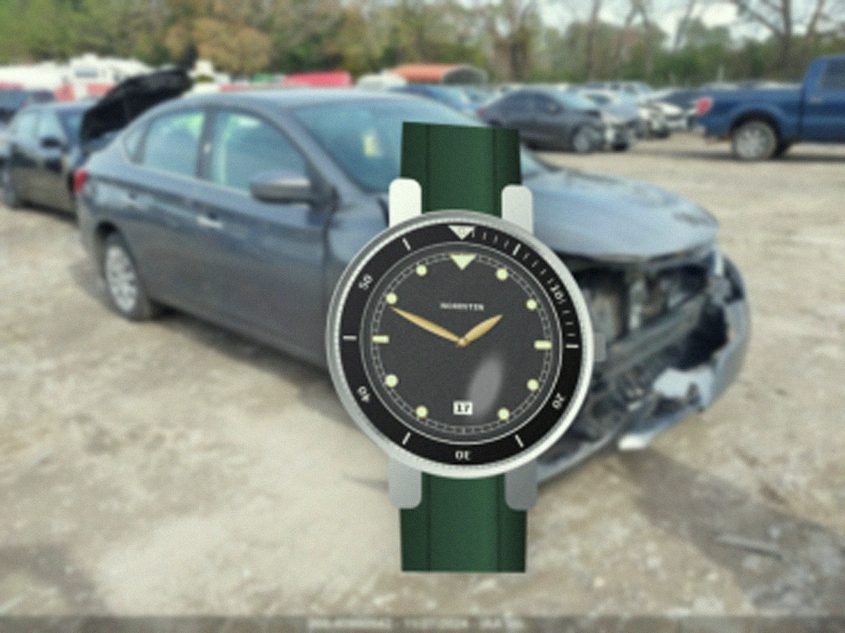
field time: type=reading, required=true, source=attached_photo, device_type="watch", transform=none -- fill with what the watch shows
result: 1:49
